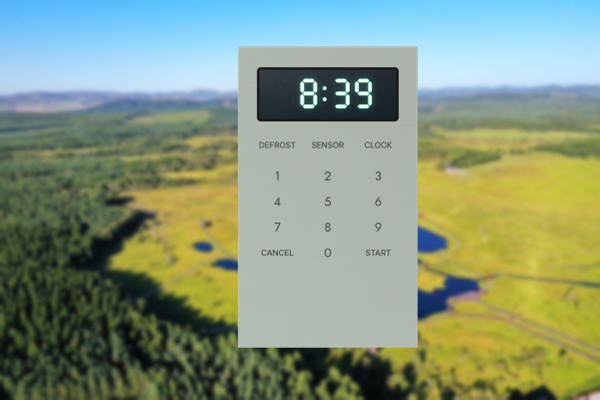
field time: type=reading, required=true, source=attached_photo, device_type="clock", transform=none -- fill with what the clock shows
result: 8:39
